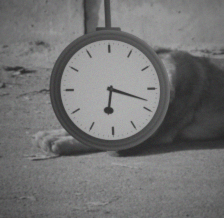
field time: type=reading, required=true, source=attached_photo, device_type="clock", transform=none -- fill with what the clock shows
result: 6:18
